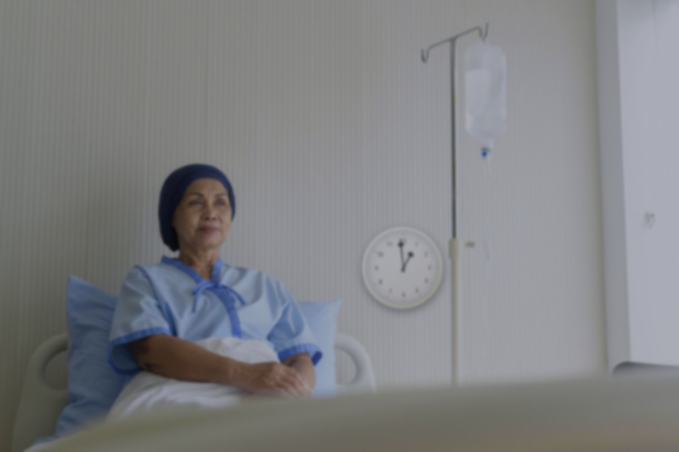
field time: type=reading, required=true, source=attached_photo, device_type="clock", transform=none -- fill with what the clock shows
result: 12:59
